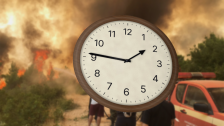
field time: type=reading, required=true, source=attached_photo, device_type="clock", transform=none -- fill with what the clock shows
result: 1:46
